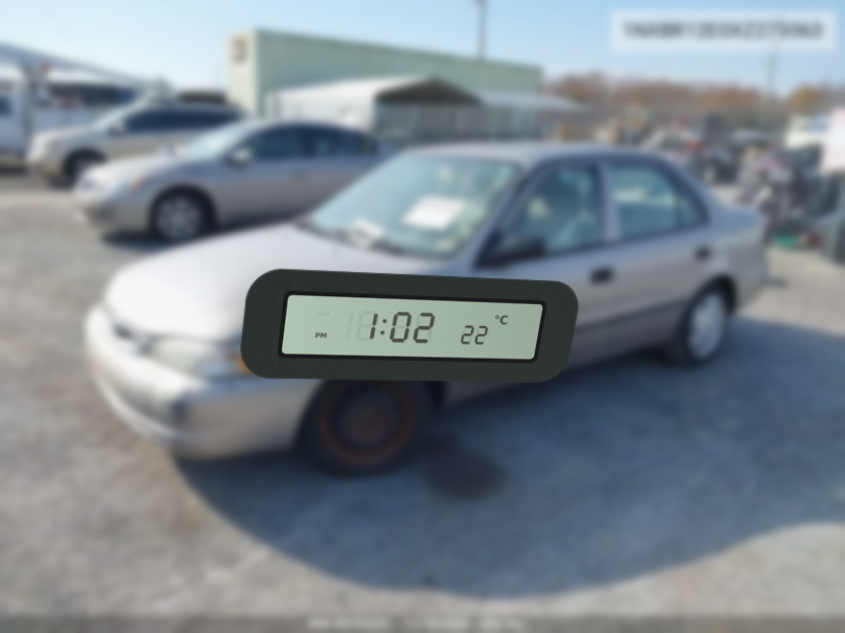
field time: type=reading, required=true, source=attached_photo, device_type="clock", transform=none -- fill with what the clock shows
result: 1:02
